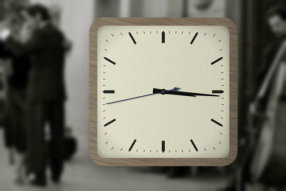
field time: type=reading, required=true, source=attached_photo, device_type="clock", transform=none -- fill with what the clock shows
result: 3:15:43
